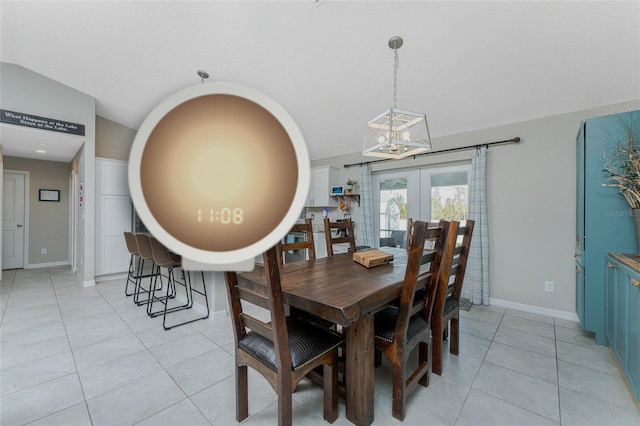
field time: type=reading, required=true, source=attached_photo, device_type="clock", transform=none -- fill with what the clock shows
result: 11:08
